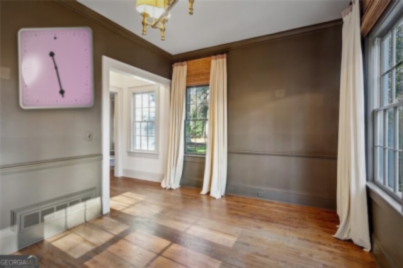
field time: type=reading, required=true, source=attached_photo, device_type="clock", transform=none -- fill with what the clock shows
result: 11:28
